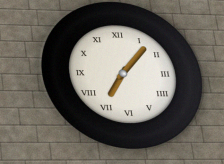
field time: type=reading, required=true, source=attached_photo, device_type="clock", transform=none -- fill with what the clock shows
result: 7:07
